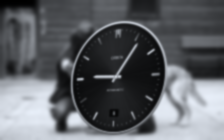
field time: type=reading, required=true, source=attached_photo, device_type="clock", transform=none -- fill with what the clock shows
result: 9:06
